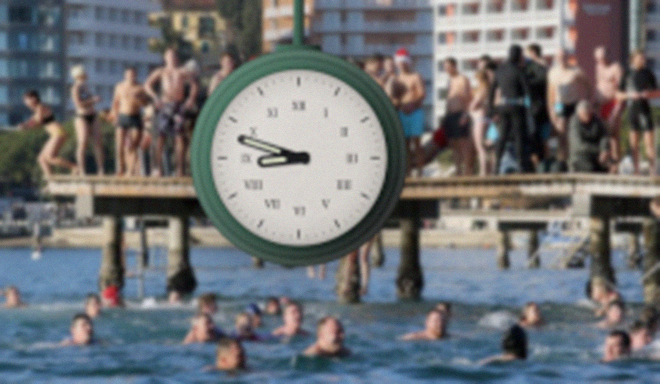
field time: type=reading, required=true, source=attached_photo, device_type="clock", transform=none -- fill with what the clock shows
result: 8:48
